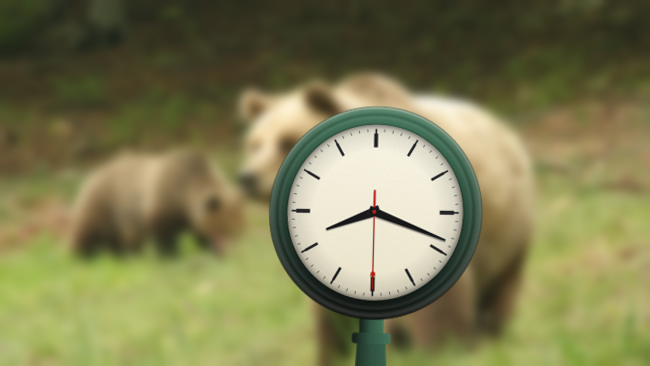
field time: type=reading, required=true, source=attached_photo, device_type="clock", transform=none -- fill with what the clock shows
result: 8:18:30
